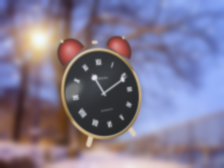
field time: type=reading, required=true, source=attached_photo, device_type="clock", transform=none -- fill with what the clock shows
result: 11:11
